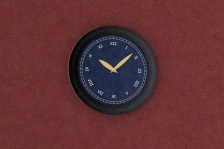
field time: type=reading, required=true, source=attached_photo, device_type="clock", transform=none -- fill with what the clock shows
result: 10:08
